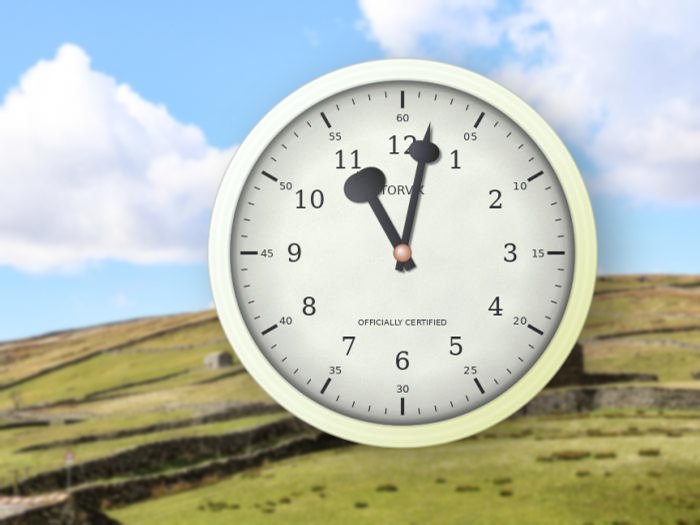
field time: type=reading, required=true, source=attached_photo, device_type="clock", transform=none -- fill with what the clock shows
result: 11:02
